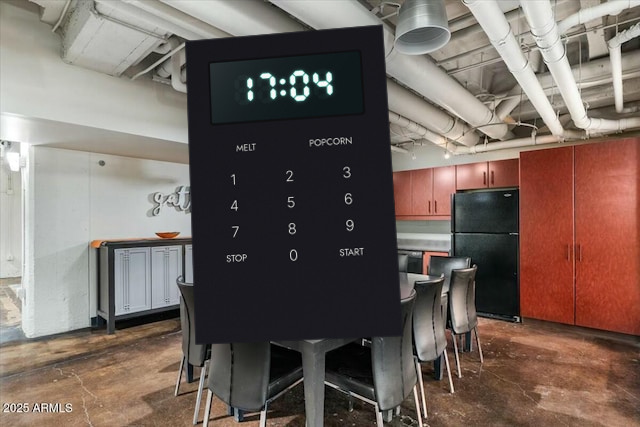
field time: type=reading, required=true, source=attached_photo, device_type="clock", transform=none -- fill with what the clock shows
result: 17:04
